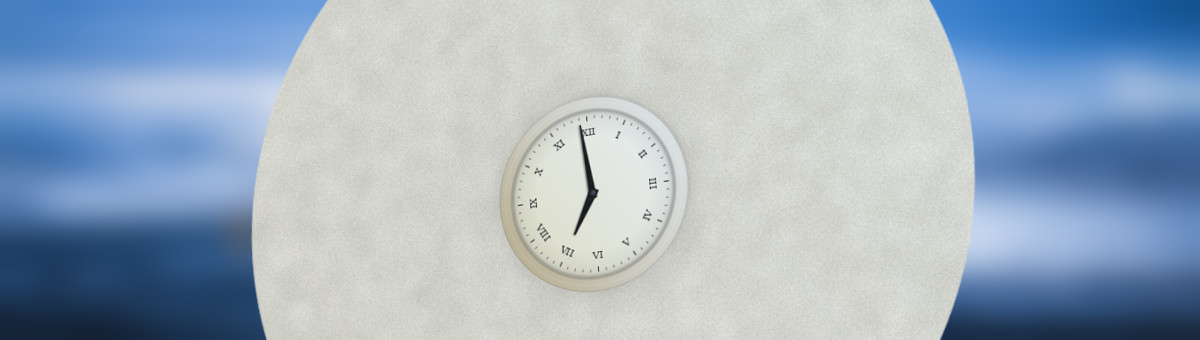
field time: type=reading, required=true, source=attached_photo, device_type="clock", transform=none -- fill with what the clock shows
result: 6:59
